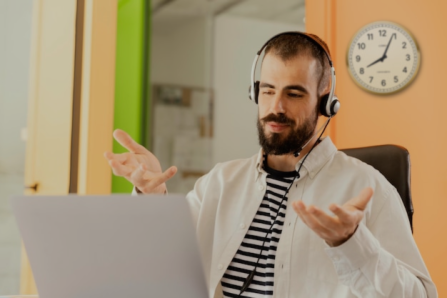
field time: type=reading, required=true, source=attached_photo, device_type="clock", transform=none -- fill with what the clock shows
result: 8:04
